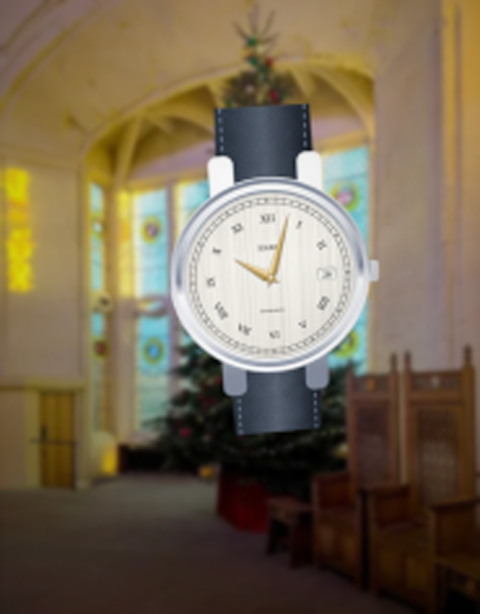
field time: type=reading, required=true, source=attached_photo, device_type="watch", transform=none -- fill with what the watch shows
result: 10:03
